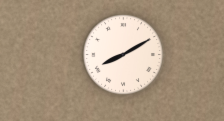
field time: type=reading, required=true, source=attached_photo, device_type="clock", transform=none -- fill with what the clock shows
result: 8:10
